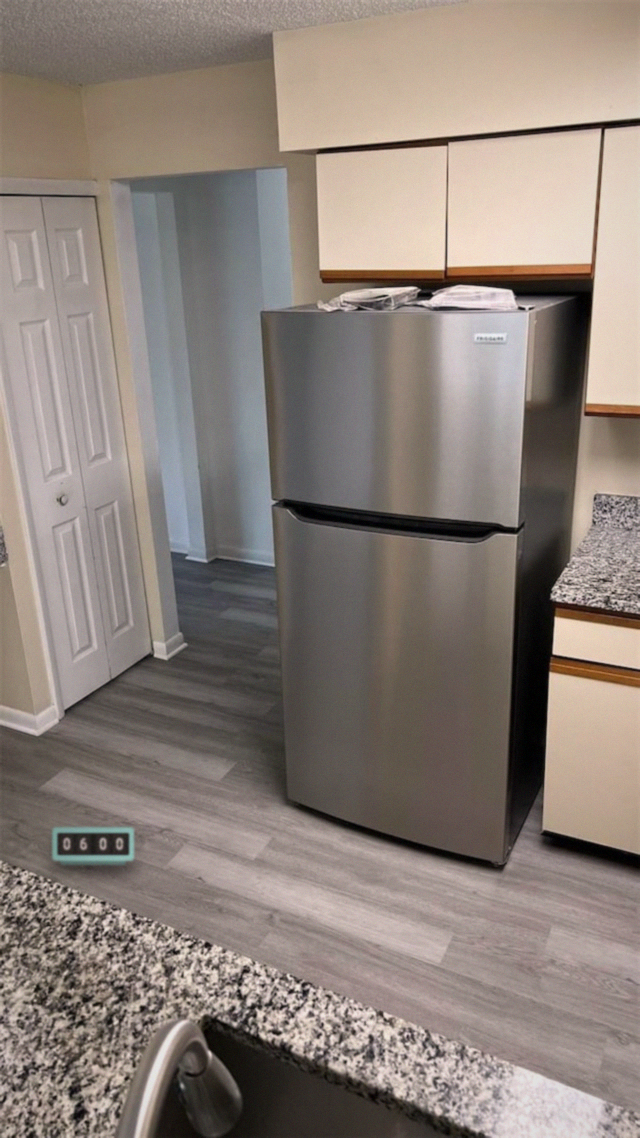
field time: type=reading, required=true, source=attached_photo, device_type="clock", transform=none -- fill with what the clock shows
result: 6:00
